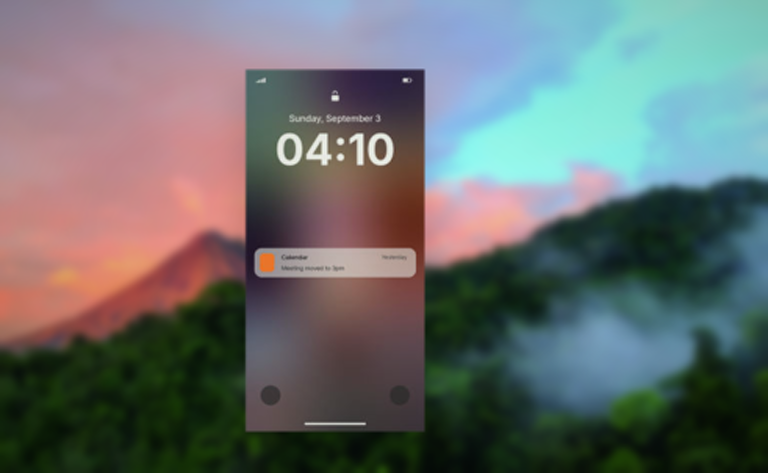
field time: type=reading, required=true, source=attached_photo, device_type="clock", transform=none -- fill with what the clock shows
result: 4:10
